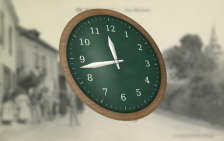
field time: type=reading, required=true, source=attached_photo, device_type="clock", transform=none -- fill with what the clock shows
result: 11:43
